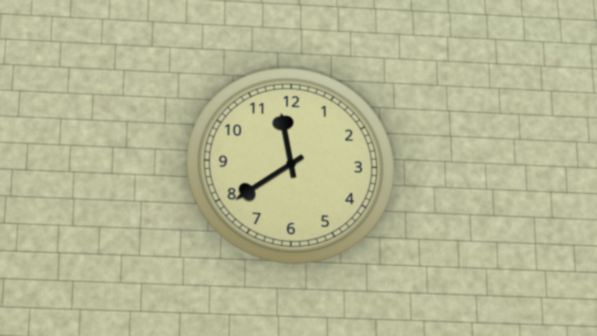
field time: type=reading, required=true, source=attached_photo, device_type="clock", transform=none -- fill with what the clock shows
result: 11:39
